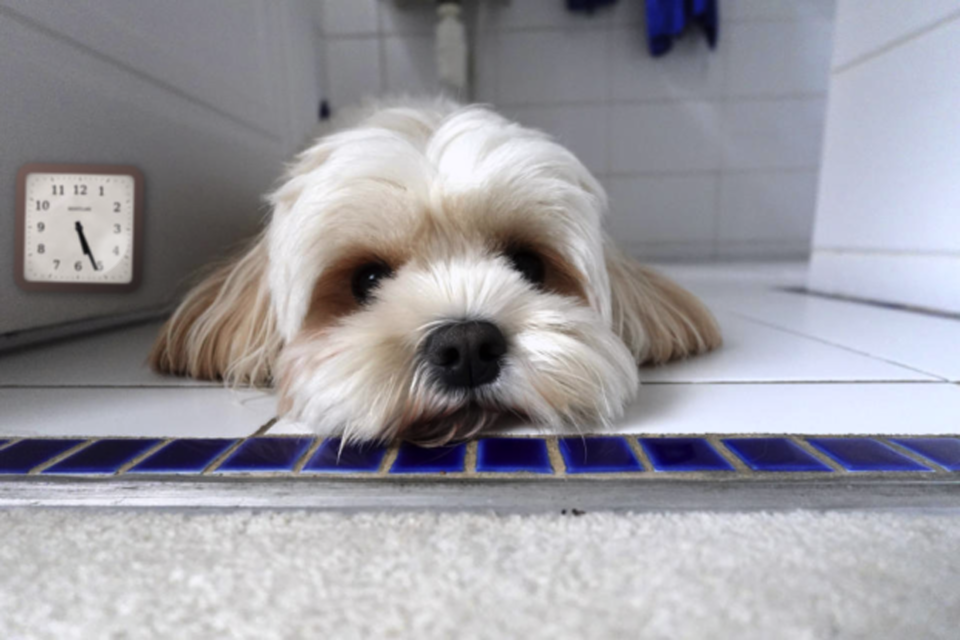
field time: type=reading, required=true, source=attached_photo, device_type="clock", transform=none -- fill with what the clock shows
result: 5:26
